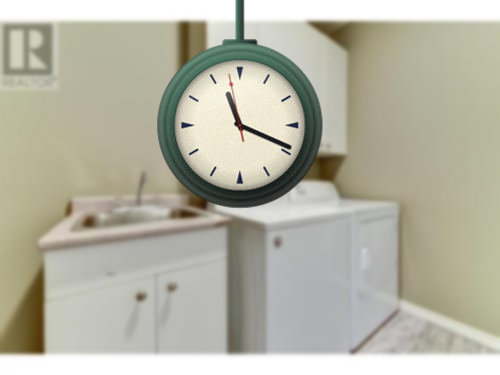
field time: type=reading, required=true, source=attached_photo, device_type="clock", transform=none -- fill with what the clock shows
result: 11:18:58
